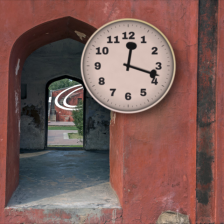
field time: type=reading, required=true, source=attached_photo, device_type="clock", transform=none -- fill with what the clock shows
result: 12:18
